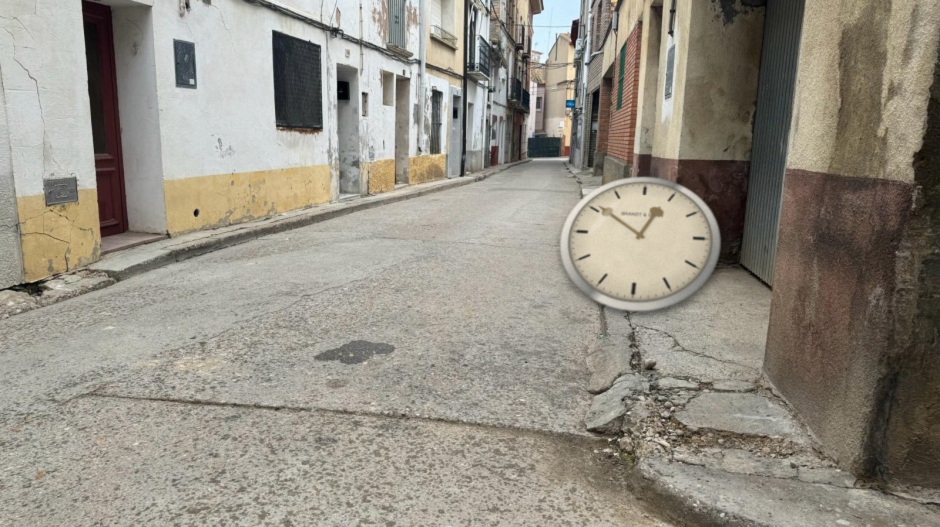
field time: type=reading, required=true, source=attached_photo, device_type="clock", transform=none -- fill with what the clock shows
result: 12:51
